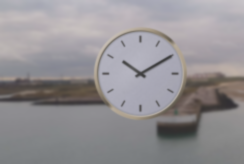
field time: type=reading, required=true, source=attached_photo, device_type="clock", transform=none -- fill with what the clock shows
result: 10:10
